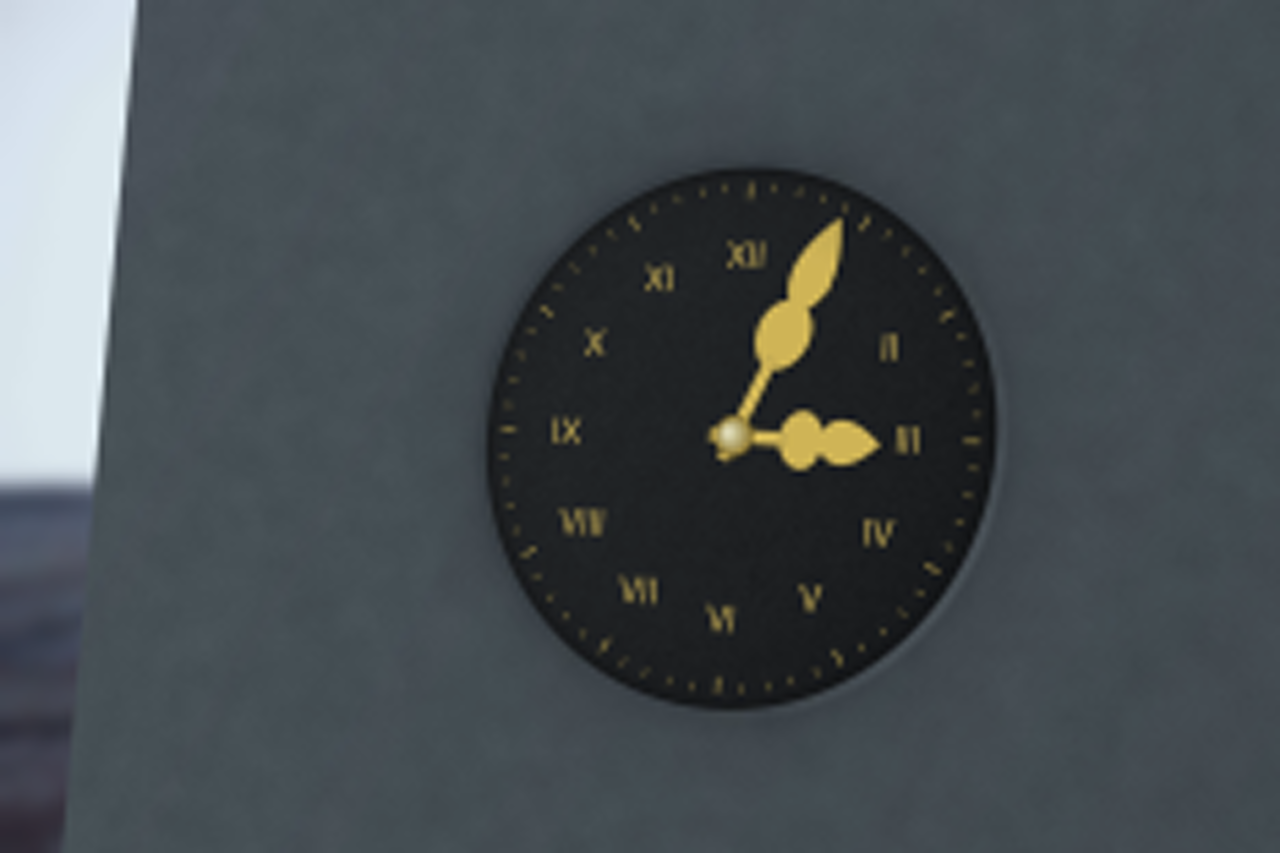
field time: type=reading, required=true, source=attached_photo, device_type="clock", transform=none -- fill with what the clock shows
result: 3:04
